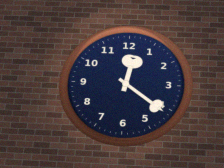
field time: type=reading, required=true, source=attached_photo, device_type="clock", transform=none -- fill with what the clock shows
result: 12:21
